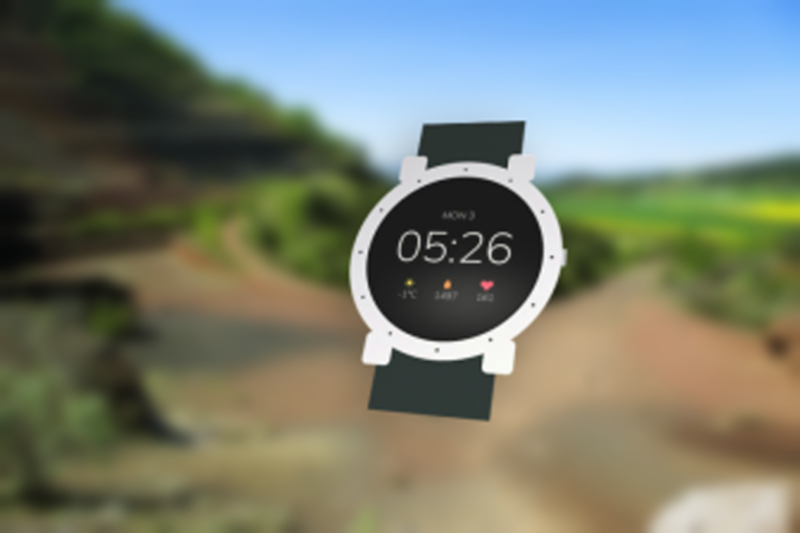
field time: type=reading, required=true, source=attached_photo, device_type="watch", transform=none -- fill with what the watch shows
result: 5:26
